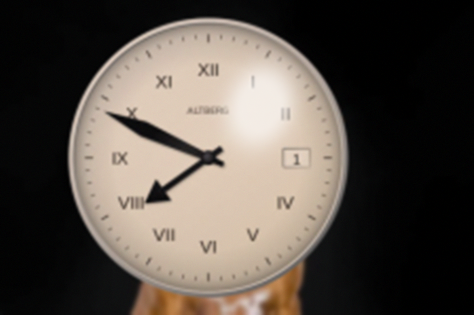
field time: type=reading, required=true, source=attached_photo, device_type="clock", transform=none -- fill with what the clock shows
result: 7:49
